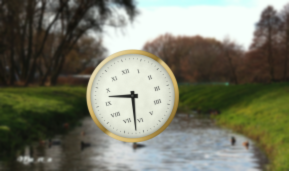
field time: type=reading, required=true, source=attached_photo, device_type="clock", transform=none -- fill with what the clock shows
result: 9:32
